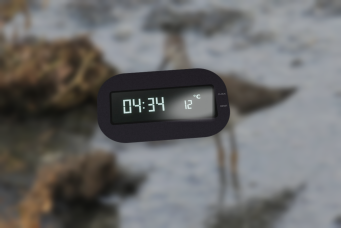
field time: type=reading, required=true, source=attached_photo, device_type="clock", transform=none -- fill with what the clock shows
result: 4:34
